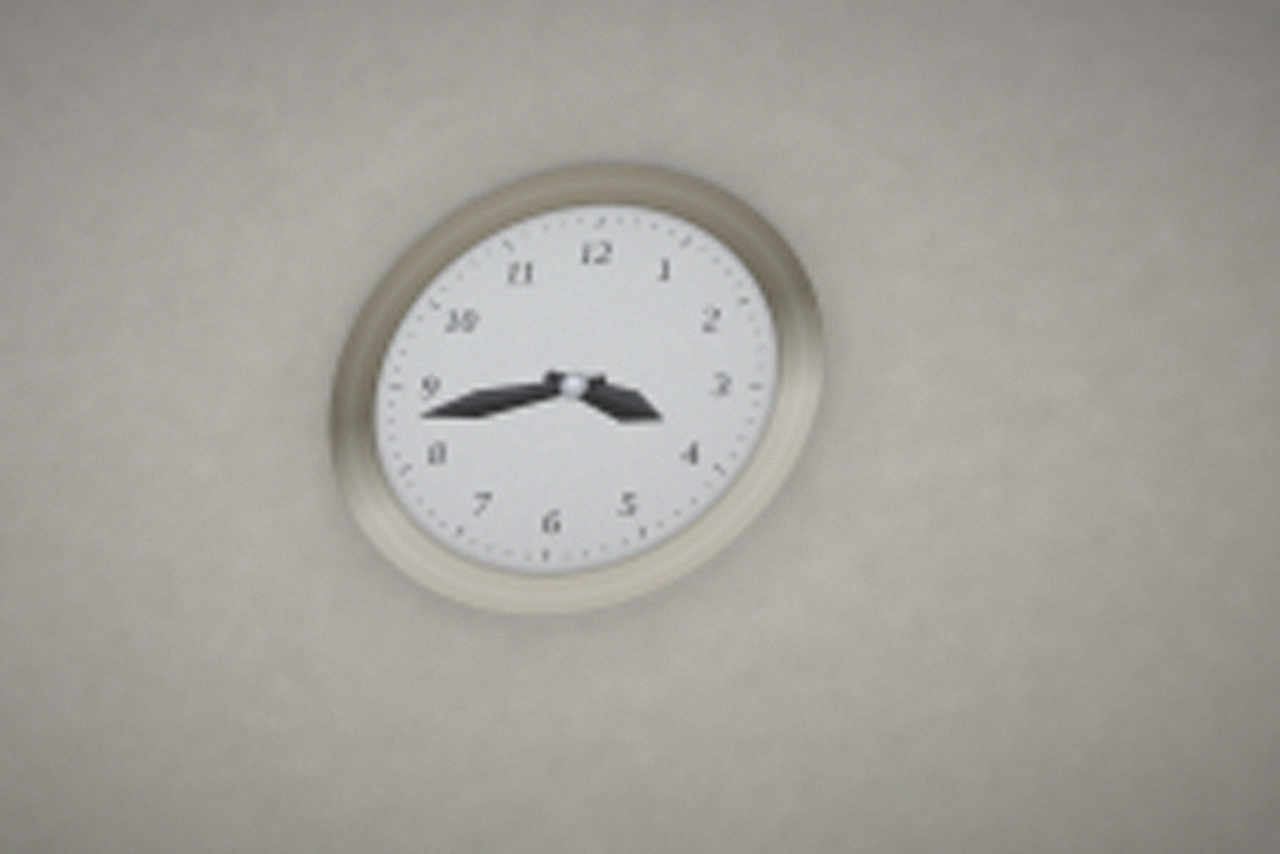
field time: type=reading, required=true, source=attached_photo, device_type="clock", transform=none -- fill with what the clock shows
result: 3:43
